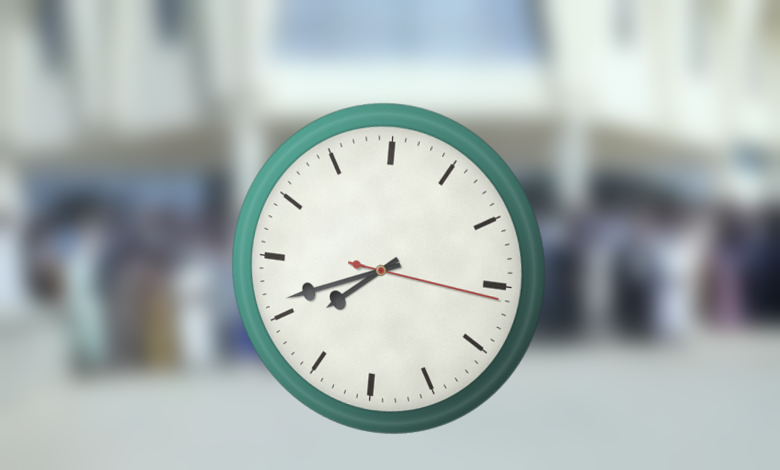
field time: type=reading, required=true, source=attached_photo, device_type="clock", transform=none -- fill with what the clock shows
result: 7:41:16
